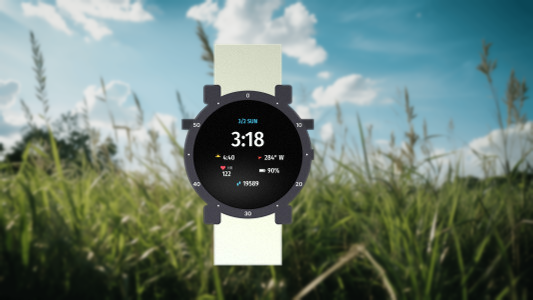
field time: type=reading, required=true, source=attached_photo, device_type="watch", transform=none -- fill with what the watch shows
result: 3:18
